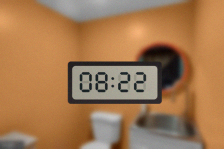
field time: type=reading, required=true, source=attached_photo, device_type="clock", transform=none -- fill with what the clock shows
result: 8:22
